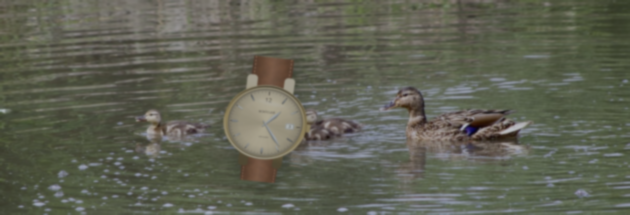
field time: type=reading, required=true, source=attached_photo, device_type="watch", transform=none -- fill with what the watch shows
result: 1:24
